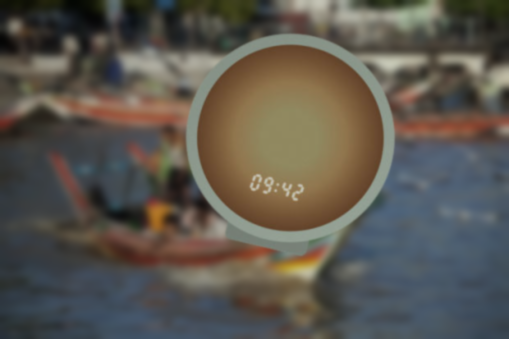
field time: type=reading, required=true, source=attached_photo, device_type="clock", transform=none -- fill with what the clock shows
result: 9:42
